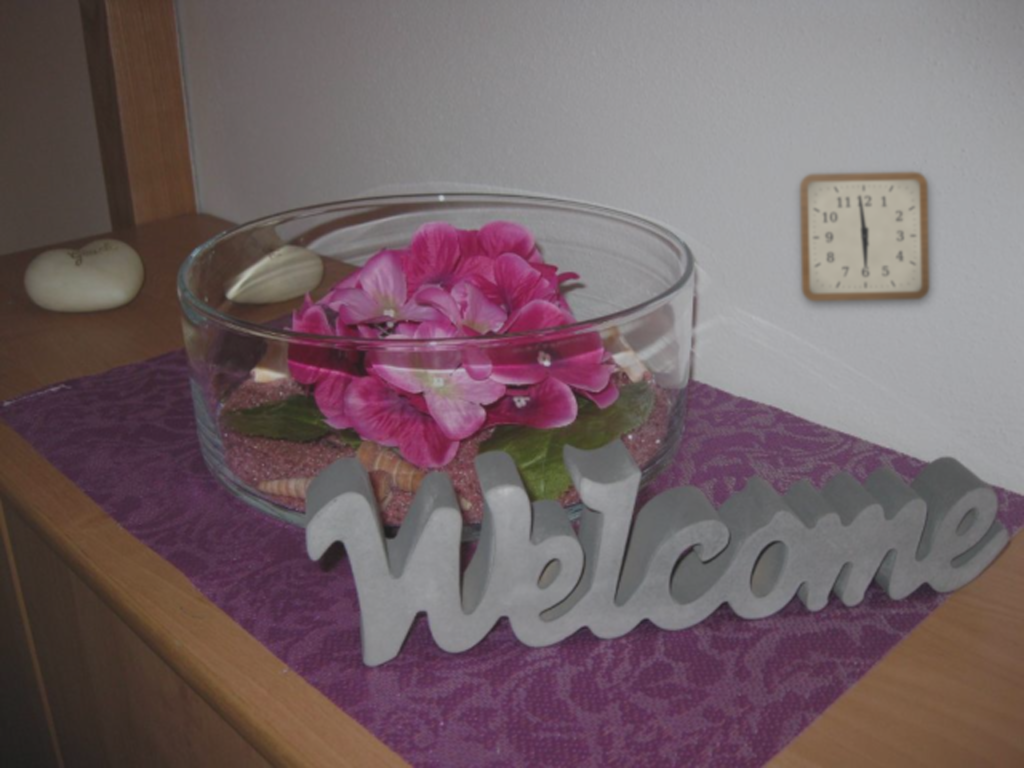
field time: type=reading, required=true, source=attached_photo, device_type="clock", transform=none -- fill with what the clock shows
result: 5:59
